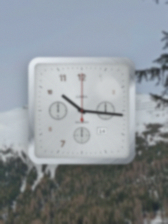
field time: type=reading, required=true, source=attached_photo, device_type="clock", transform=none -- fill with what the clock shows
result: 10:16
